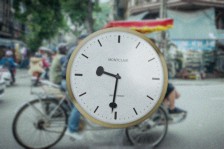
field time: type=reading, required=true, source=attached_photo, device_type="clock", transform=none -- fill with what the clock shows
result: 9:31
